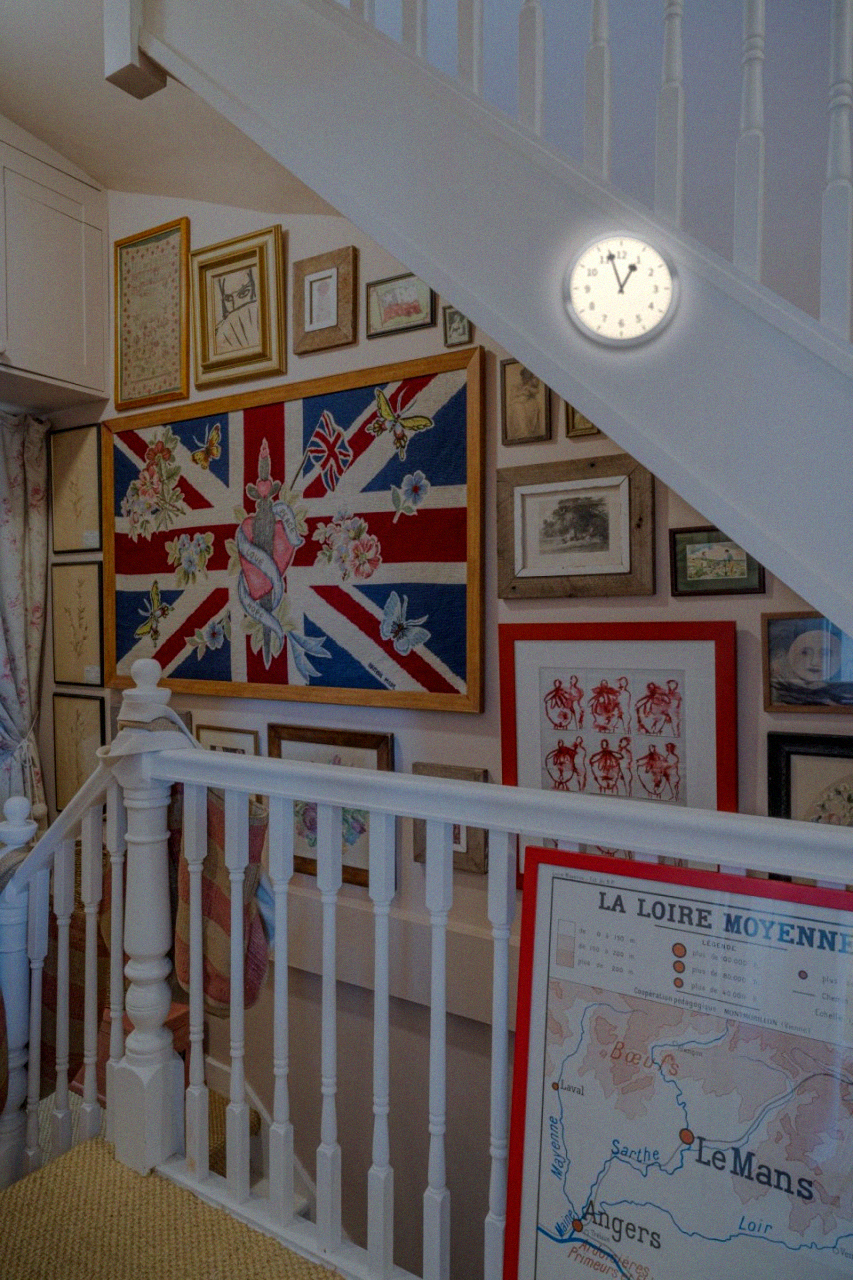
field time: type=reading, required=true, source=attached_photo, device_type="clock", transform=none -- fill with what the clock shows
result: 12:57
